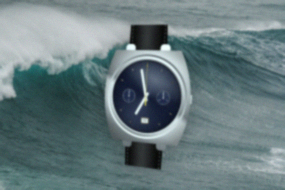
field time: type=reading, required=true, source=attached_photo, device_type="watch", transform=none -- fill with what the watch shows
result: 6:58
